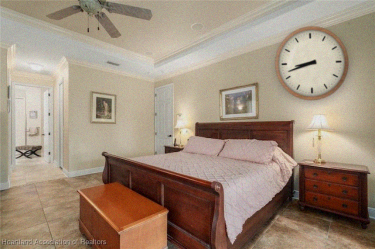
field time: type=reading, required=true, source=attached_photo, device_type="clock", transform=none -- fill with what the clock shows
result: 8:42
